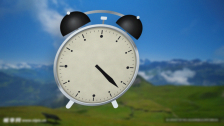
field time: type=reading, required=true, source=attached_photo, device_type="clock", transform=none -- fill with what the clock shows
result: 4:22
